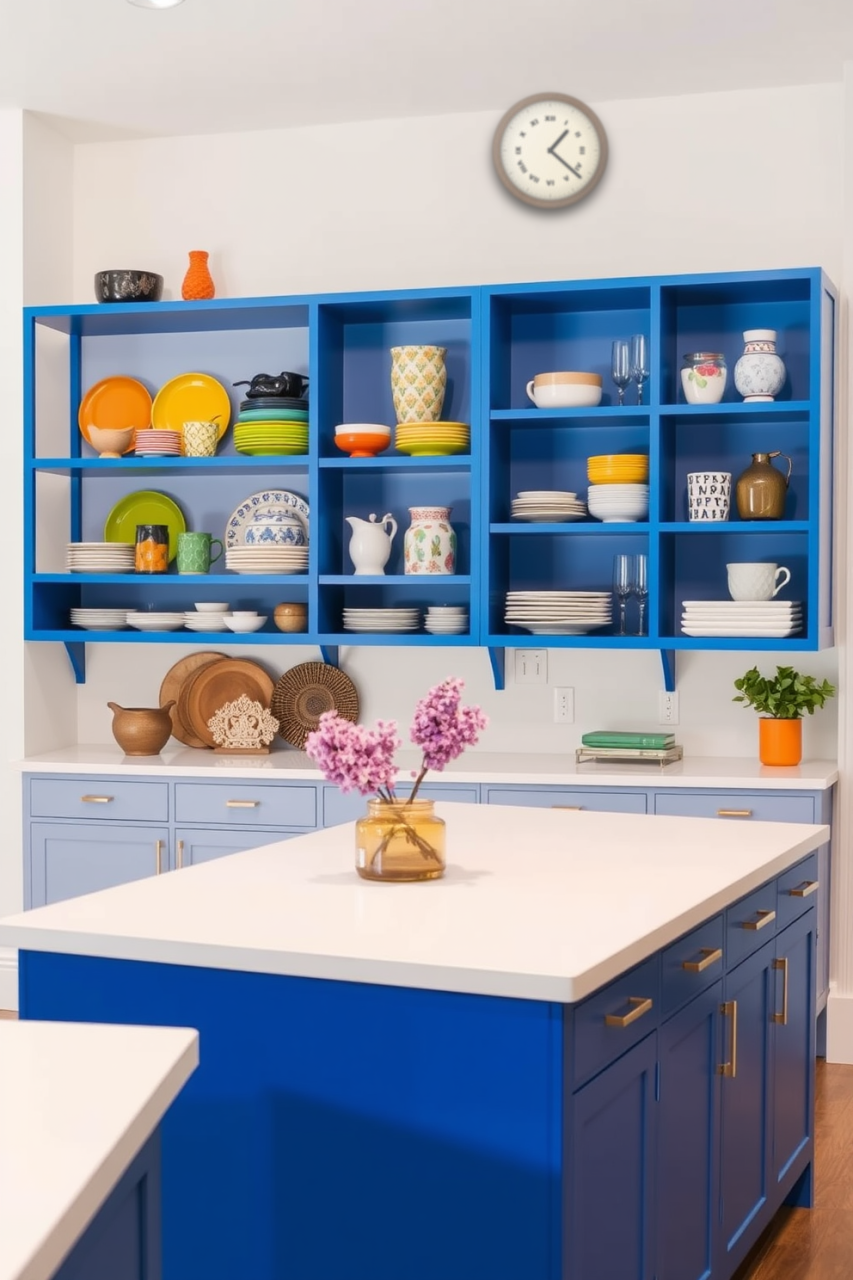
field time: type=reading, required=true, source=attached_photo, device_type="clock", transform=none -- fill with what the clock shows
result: 1:22
